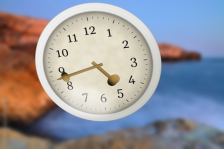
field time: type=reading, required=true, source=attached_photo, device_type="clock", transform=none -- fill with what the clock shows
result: 4:43
